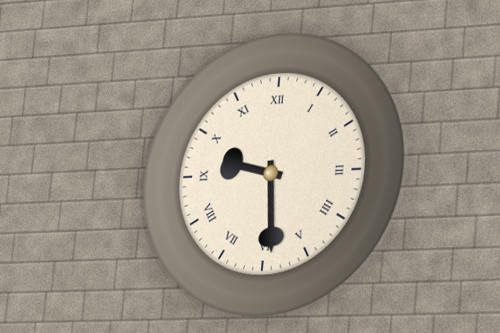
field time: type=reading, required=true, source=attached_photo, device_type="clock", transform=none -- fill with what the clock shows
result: 9:29
